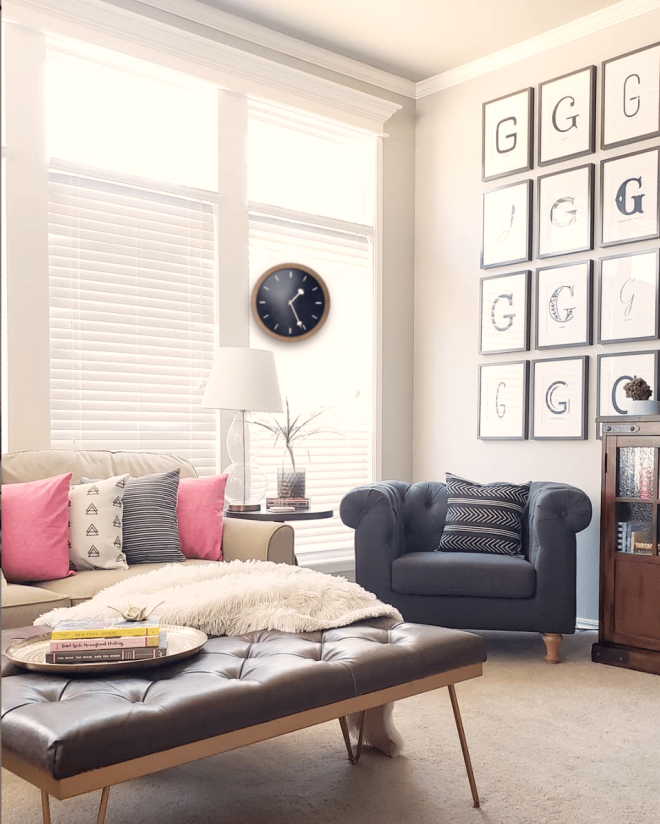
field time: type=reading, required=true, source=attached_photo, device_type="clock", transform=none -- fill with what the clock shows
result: 1:26
